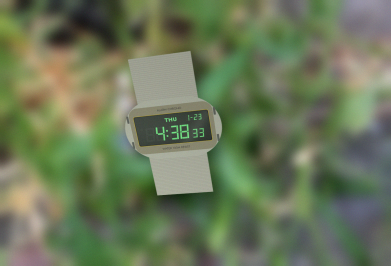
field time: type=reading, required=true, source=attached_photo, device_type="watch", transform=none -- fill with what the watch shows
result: 4:38:33
